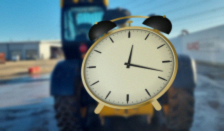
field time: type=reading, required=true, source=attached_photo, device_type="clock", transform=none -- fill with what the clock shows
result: 12:18
